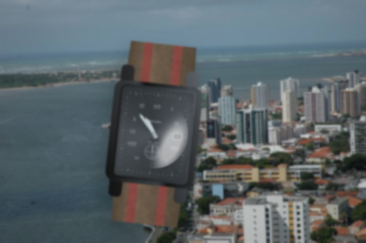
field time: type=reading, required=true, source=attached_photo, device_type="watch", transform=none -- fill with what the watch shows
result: 10:53
